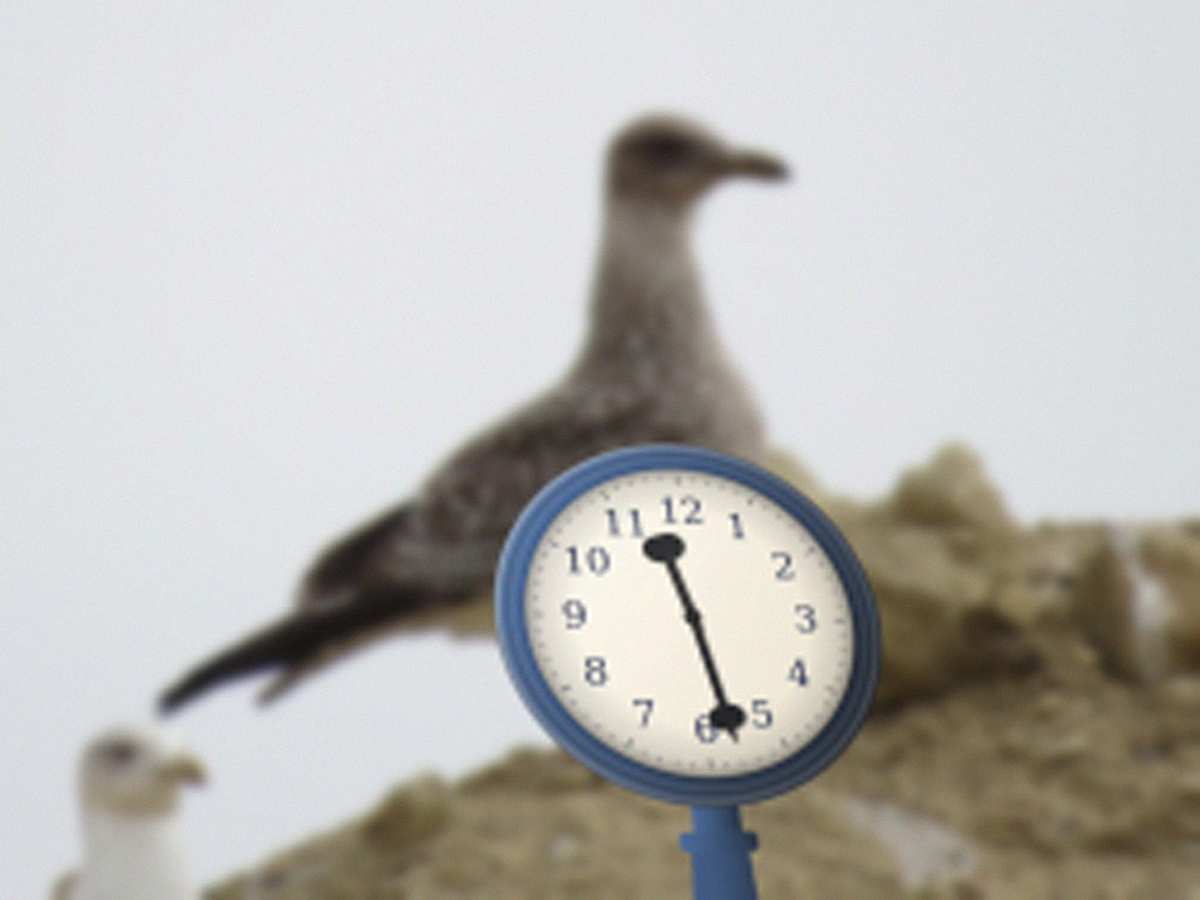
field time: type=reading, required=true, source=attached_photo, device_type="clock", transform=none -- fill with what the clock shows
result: 11:28
